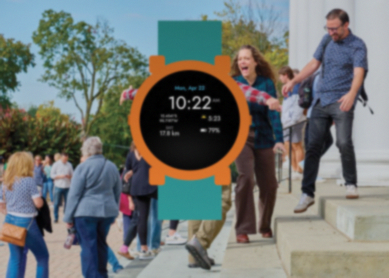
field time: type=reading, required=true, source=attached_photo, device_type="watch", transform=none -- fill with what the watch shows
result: 10:22
